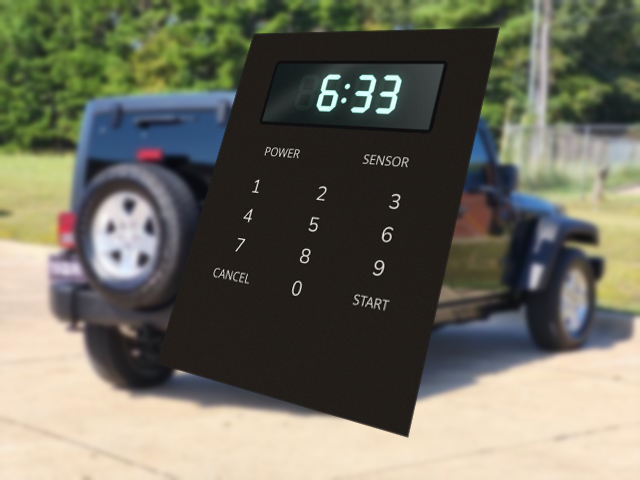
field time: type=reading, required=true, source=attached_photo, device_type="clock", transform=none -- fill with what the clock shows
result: 6:33
